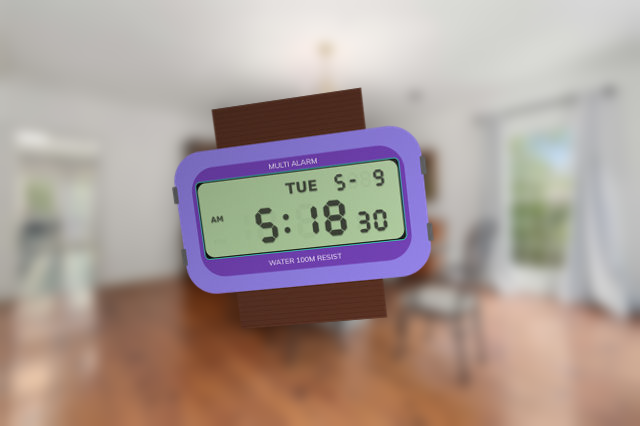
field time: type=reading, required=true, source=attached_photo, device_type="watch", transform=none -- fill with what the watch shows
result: 5:18:30
